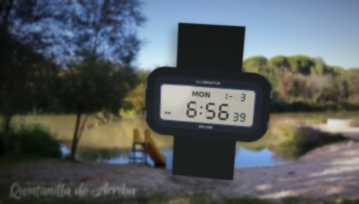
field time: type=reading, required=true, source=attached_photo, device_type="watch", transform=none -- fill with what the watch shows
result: 6:56
